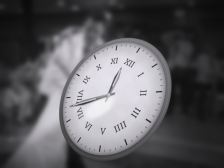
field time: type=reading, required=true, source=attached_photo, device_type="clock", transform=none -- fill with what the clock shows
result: 11:38
